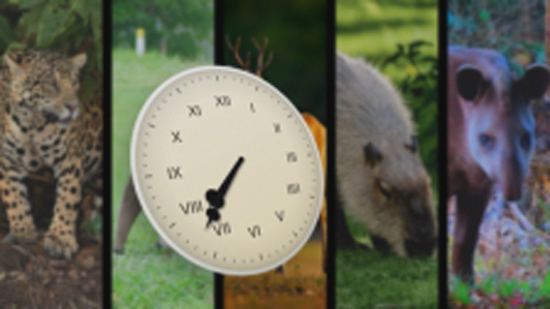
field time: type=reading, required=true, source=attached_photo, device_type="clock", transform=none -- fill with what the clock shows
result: 7:37
